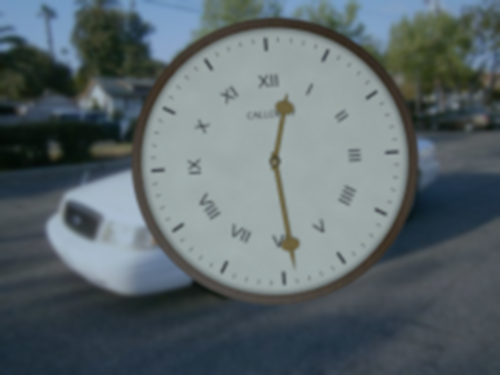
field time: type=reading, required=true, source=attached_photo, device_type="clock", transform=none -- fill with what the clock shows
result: 12:29
